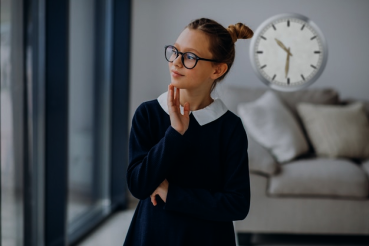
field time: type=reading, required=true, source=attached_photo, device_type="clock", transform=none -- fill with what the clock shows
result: 10:31
